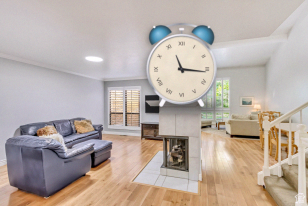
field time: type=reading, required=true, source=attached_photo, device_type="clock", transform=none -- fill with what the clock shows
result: 11:16
